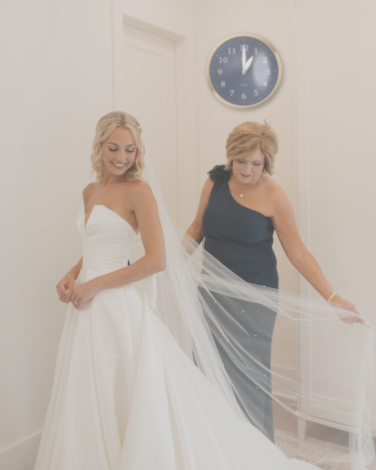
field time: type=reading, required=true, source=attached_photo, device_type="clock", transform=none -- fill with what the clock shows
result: 1:00
